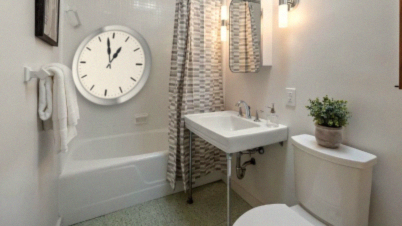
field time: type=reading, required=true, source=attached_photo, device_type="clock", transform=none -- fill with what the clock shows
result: 12:58
